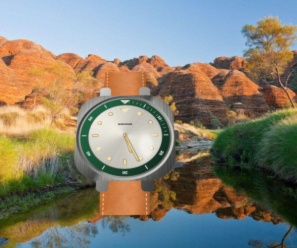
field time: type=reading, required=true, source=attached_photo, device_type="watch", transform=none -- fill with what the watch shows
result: 5:26
